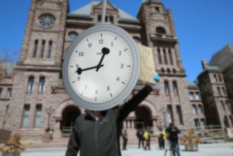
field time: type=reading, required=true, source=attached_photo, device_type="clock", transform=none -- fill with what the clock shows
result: 12:43
